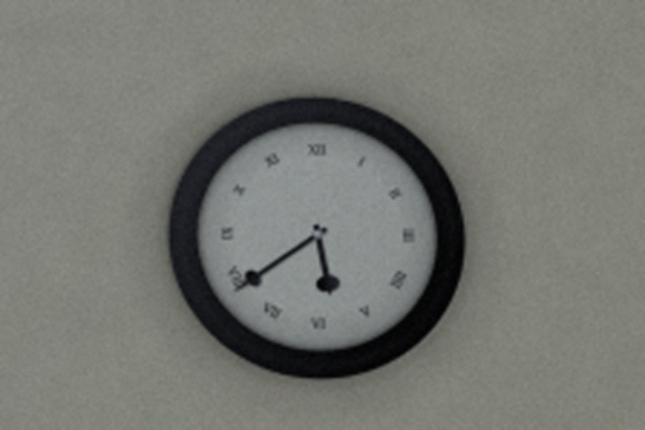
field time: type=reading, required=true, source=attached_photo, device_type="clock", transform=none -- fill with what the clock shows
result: 5:39
